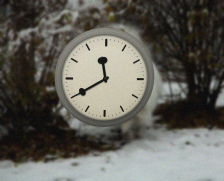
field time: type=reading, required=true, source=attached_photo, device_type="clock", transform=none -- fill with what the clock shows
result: 11:40
